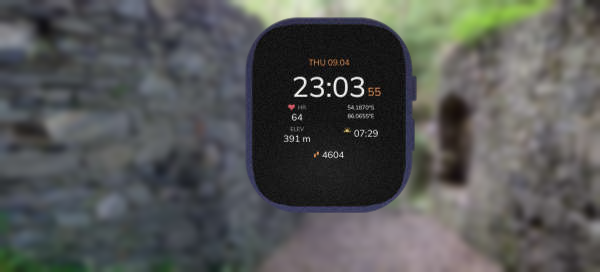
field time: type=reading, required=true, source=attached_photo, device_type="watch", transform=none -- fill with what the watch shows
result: 23:03:55
